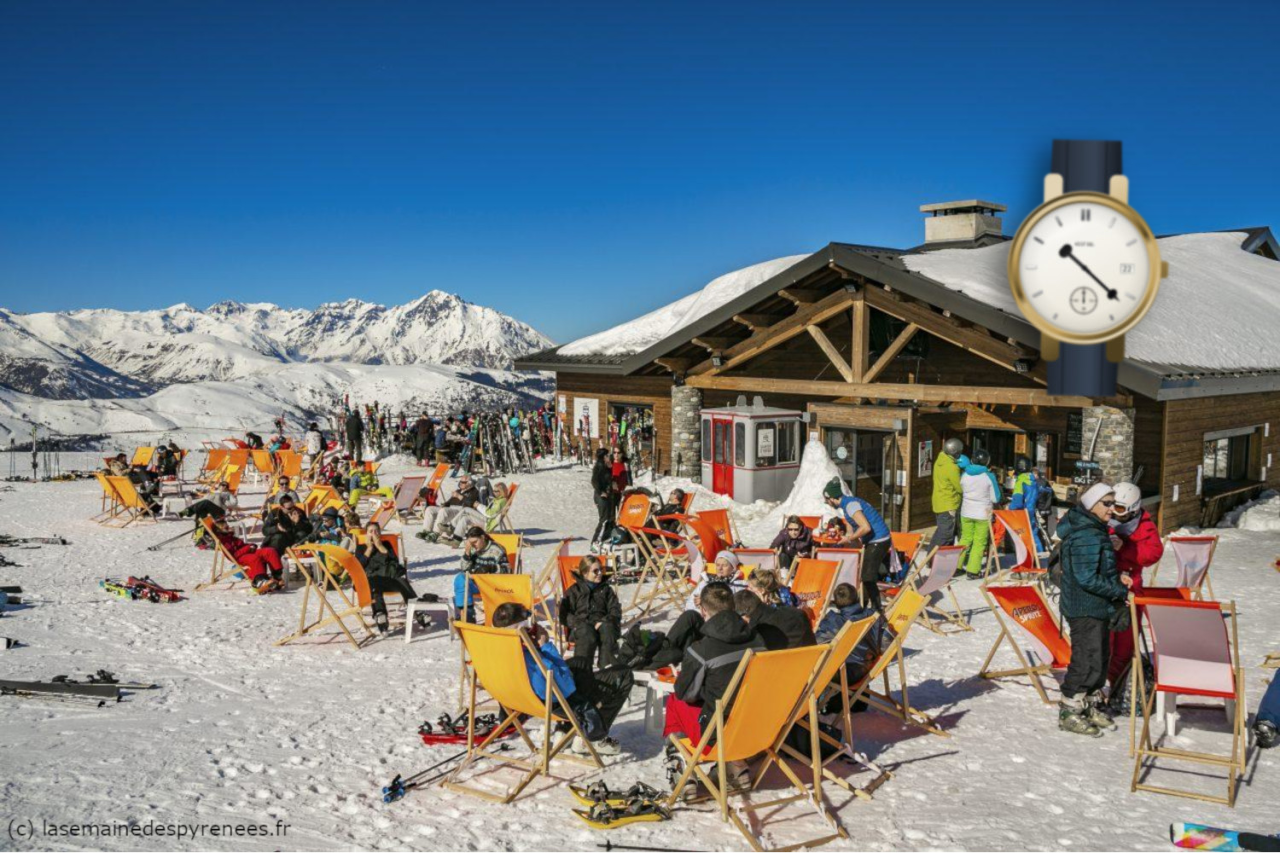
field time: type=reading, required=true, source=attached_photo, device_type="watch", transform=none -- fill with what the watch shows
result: 10:22
